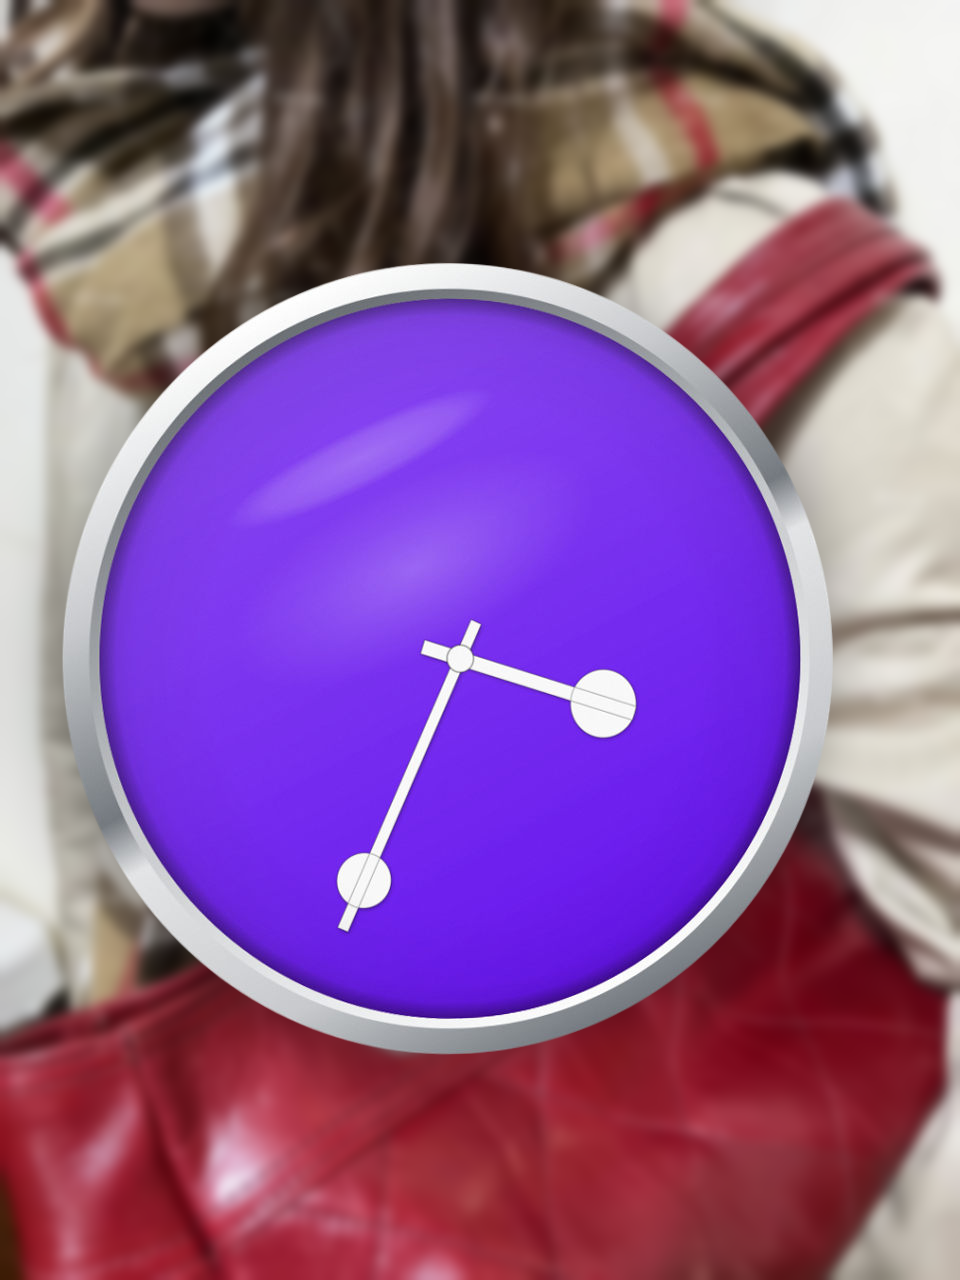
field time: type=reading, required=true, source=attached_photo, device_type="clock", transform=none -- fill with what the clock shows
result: 3:34
